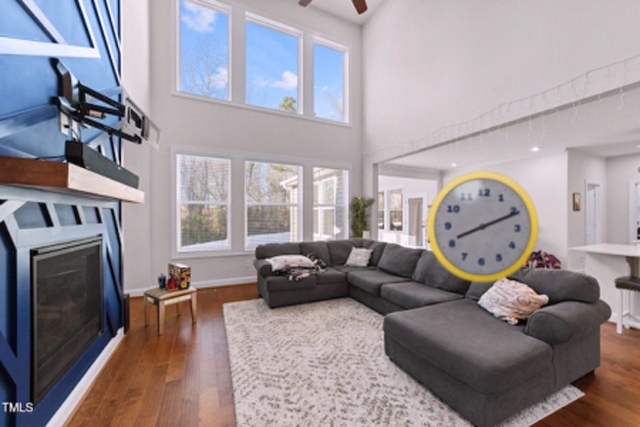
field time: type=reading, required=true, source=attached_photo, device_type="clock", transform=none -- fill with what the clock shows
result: 8:11
